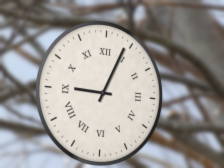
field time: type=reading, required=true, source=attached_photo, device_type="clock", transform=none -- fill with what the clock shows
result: 9:04
